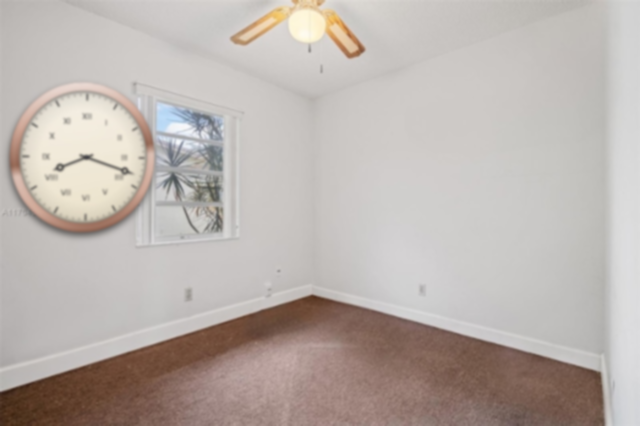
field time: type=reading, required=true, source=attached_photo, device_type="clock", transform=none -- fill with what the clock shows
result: 8:18
